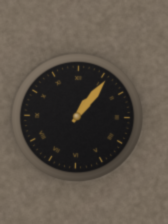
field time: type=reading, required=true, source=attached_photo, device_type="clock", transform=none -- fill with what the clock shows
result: 1:06
